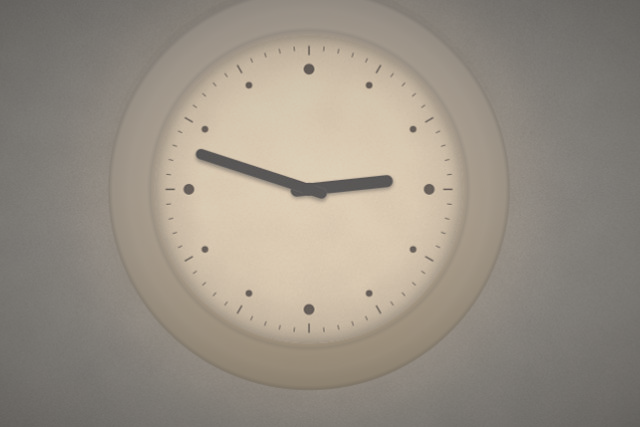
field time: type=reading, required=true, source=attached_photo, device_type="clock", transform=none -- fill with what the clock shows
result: 2:48
